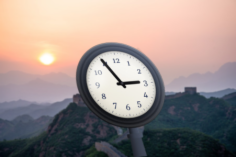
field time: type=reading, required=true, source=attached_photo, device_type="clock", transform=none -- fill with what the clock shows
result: 2:55
